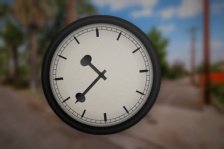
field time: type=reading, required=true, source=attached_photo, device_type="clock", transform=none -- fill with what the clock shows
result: 10:38
